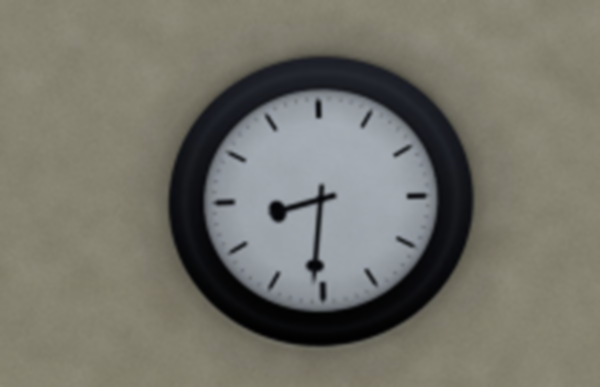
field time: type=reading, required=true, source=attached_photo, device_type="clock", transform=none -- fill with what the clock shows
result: 8:31
